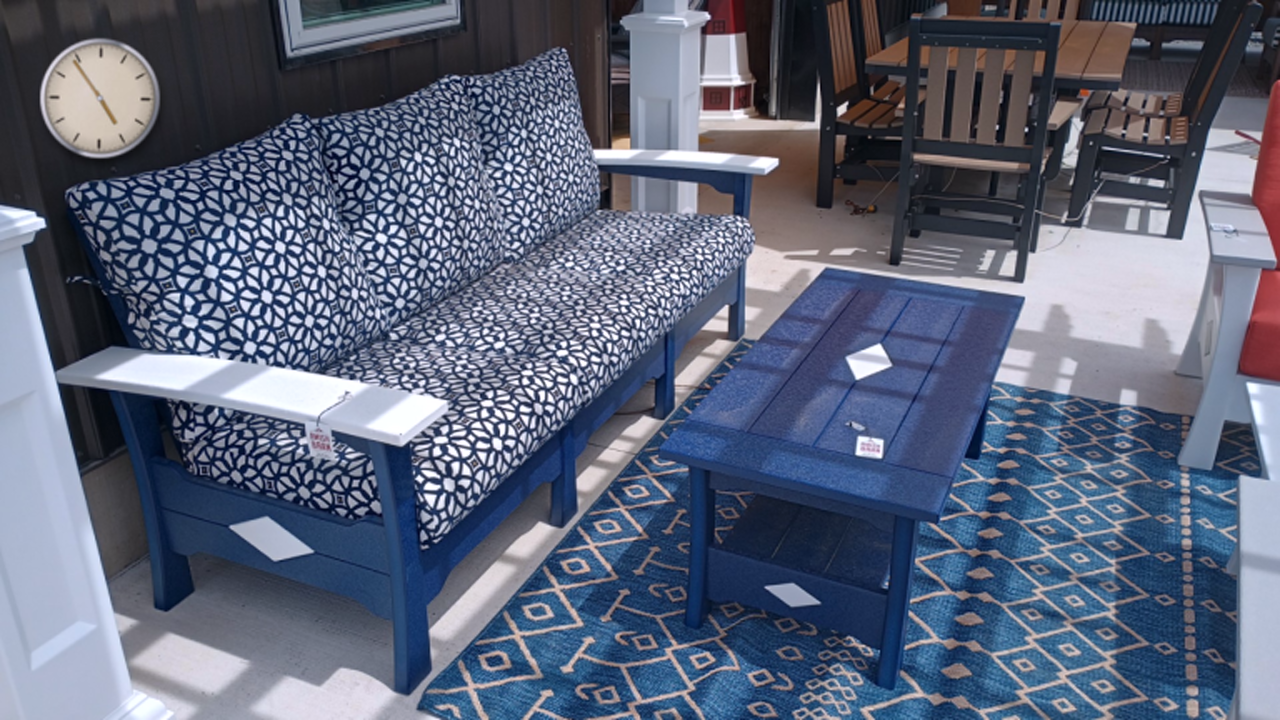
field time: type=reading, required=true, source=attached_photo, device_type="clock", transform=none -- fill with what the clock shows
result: 4:54
